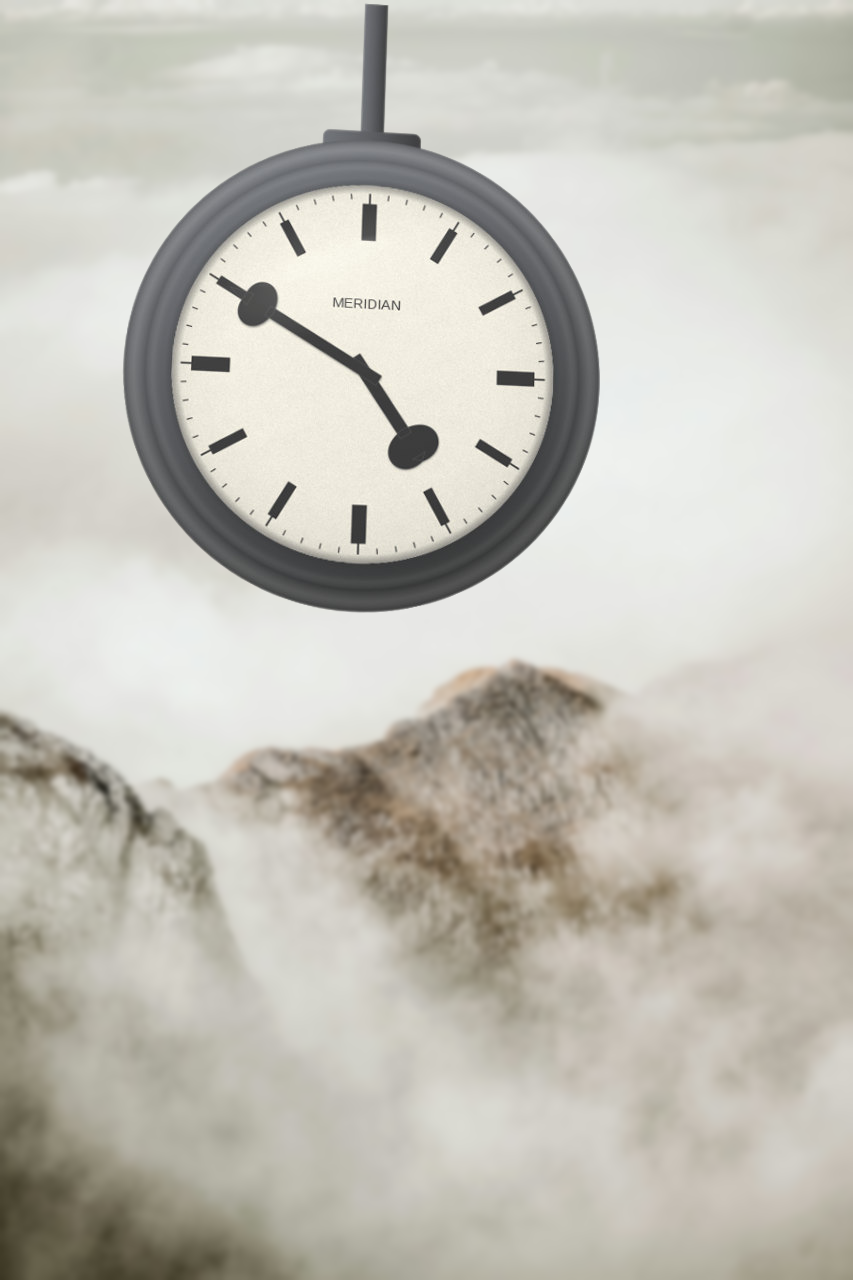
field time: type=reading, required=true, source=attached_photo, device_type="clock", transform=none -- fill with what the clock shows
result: 4:50
